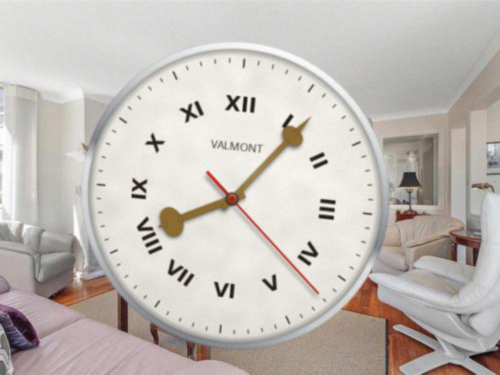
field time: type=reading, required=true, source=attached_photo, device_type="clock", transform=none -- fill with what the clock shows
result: 8:06:22
